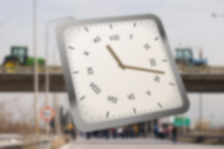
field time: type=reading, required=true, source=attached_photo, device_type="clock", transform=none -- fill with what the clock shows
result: 11:18
